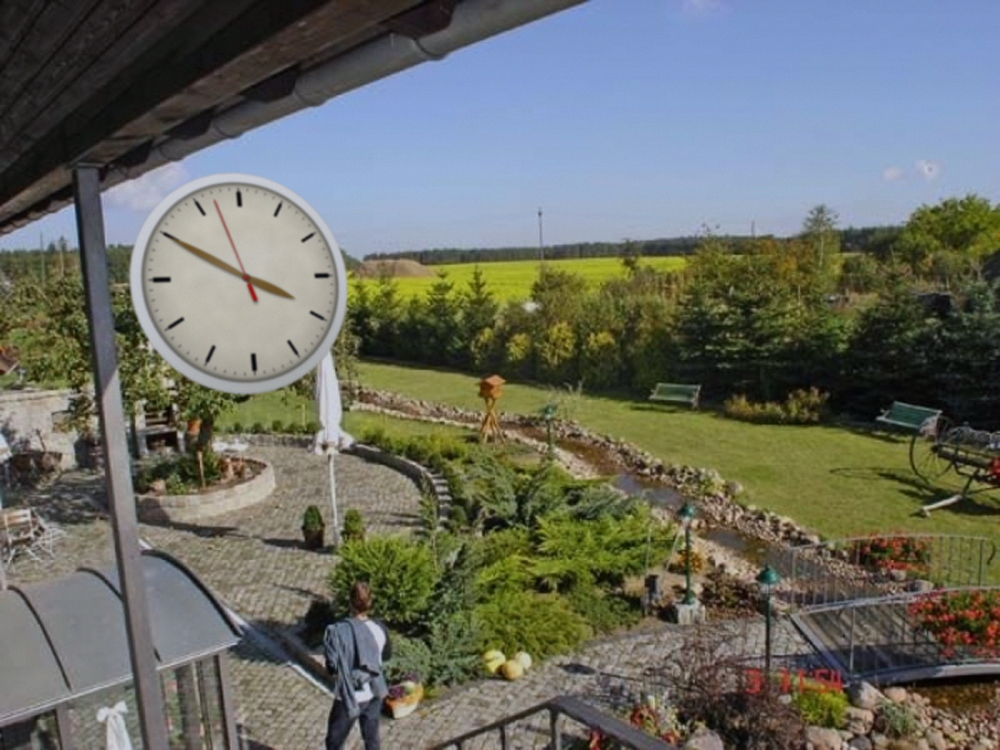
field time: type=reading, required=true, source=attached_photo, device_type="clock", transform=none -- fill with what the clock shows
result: 3:49:57
